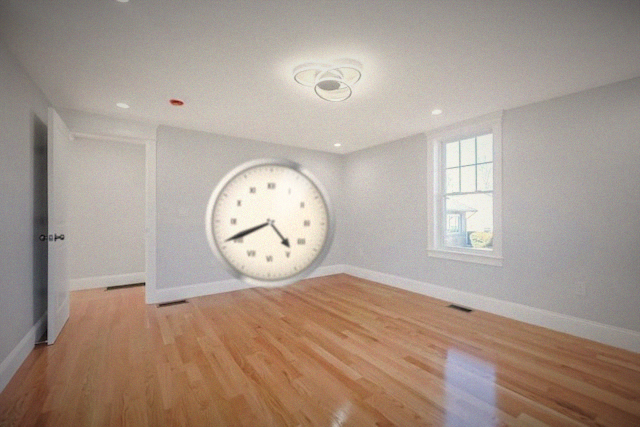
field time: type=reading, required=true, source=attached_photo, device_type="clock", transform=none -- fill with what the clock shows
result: 4:41
